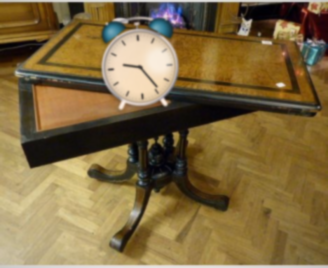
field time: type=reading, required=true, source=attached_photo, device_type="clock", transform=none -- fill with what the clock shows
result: 9:24
